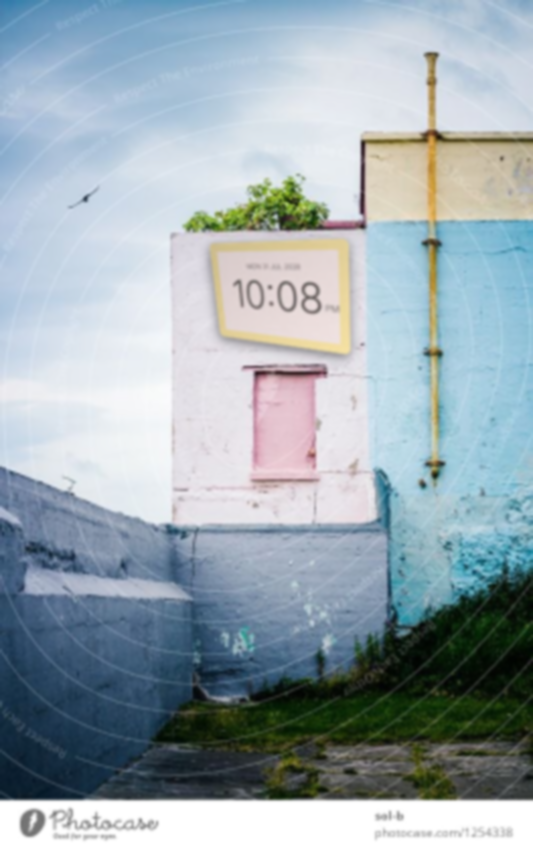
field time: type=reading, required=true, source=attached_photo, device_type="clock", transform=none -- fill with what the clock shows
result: 10:08
